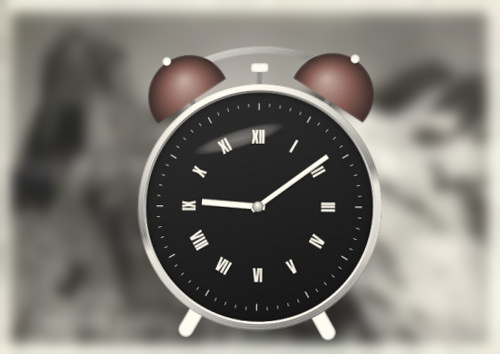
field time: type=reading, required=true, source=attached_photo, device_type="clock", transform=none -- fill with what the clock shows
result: 9:09
